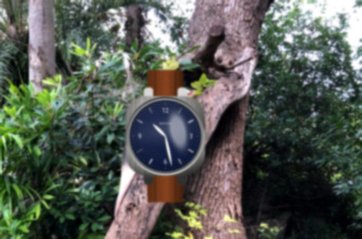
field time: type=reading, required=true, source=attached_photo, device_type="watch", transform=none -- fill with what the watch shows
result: 10:28
